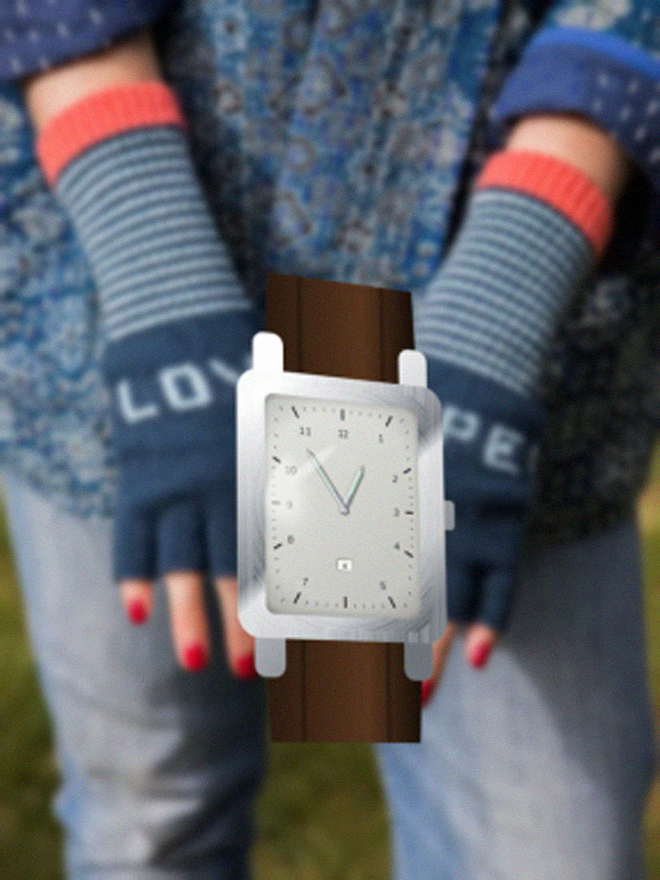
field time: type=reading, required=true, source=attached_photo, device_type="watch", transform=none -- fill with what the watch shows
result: 12:54
